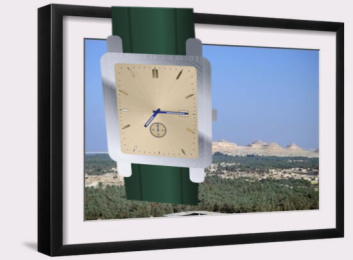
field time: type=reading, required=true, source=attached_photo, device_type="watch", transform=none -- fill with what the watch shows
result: 7:15
